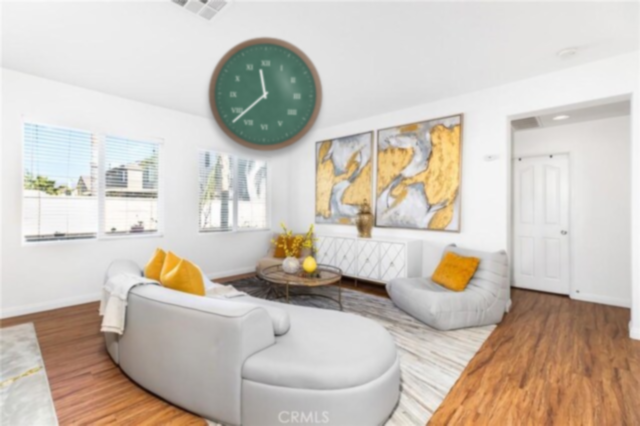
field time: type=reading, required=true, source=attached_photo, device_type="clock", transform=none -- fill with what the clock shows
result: 11:38
